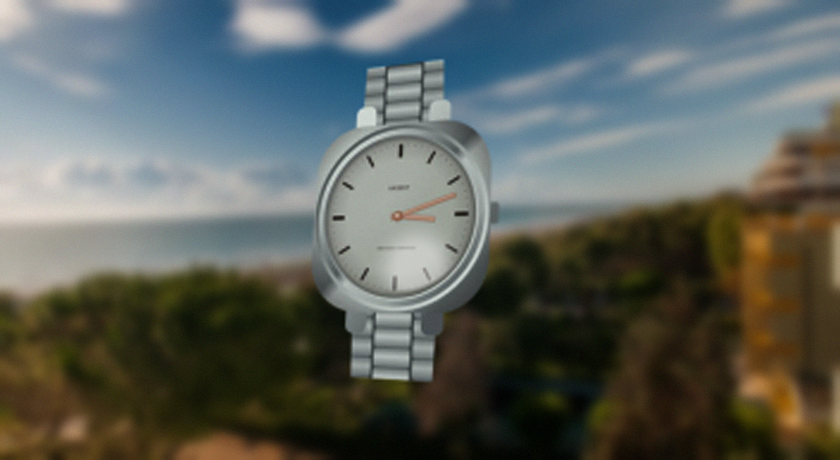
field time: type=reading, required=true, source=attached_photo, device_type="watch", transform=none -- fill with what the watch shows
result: 3:12
